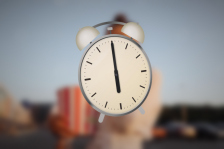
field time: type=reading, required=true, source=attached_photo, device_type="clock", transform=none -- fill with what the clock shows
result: 6:00
